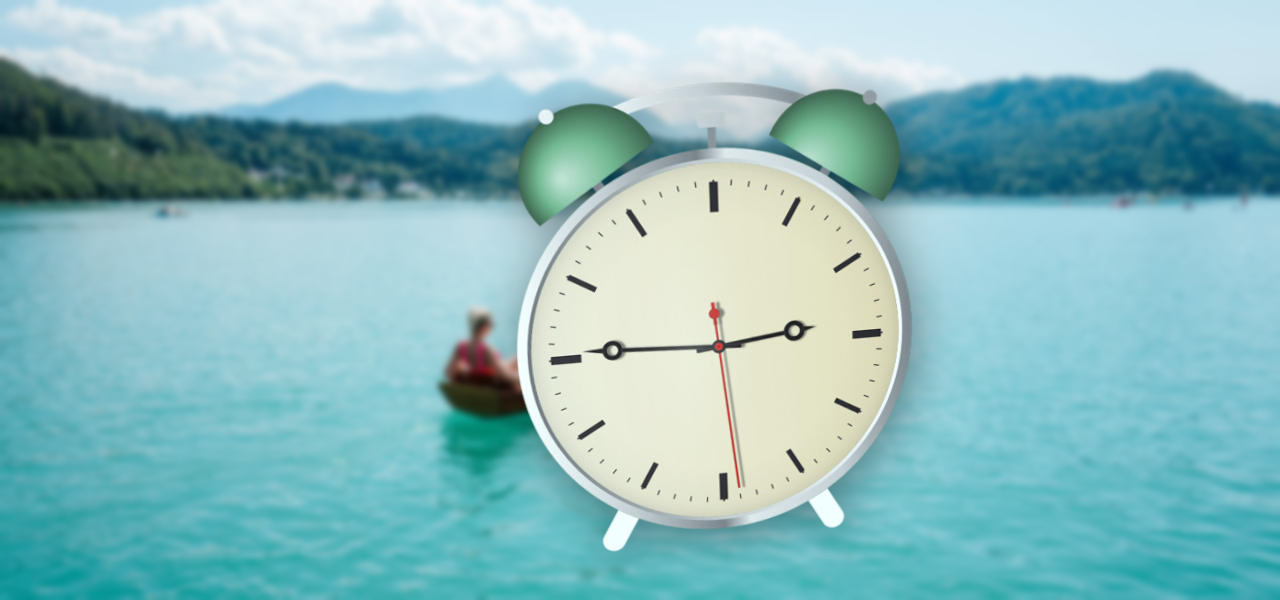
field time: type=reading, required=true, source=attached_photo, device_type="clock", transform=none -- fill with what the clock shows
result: 2:45:29
